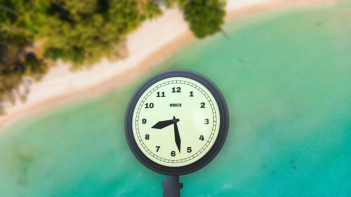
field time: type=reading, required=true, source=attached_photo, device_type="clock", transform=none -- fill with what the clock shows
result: 8:28
